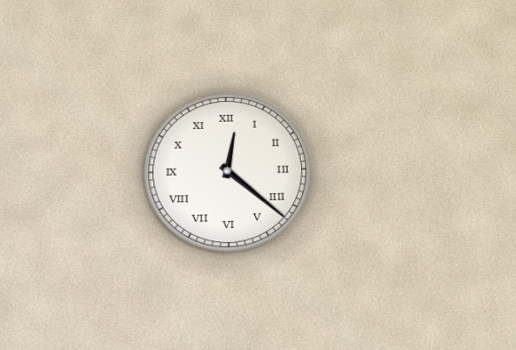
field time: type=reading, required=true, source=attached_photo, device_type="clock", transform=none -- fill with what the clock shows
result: 12:22
